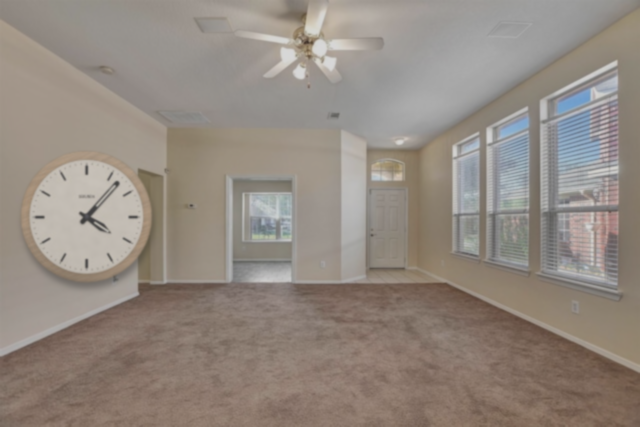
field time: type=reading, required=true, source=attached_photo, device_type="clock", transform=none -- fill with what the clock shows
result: 4:07
